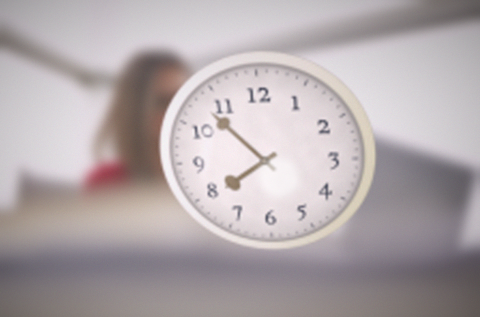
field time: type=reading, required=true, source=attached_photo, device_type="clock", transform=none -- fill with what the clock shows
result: 7:53
